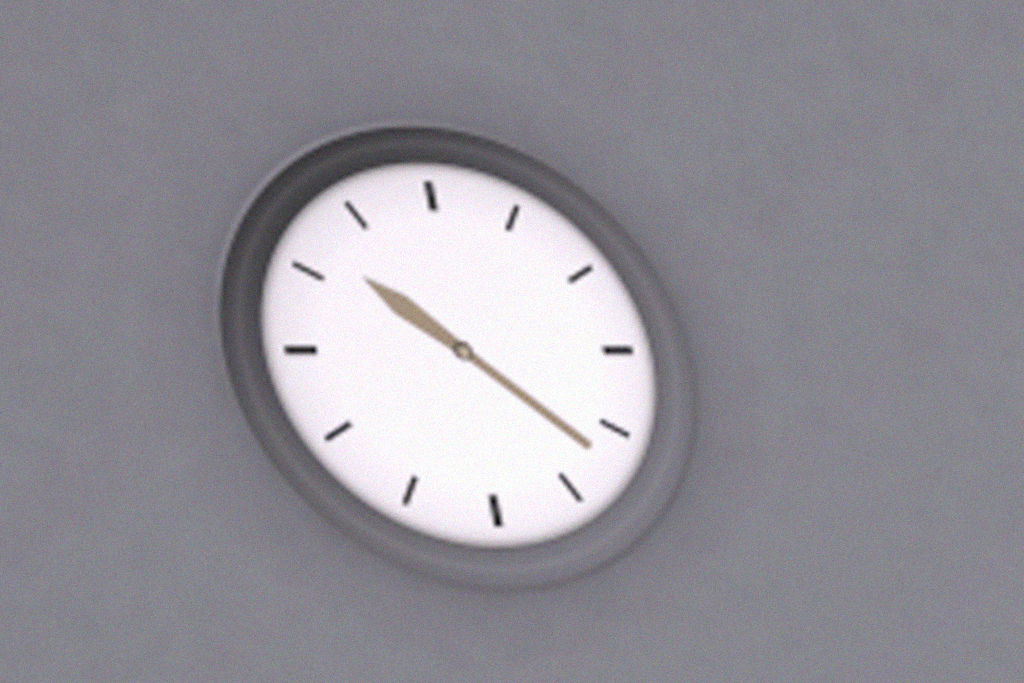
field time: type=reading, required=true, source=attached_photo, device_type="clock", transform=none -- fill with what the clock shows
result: 10:22
